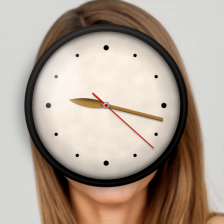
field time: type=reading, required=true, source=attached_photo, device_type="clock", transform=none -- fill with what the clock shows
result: 9:17:22
